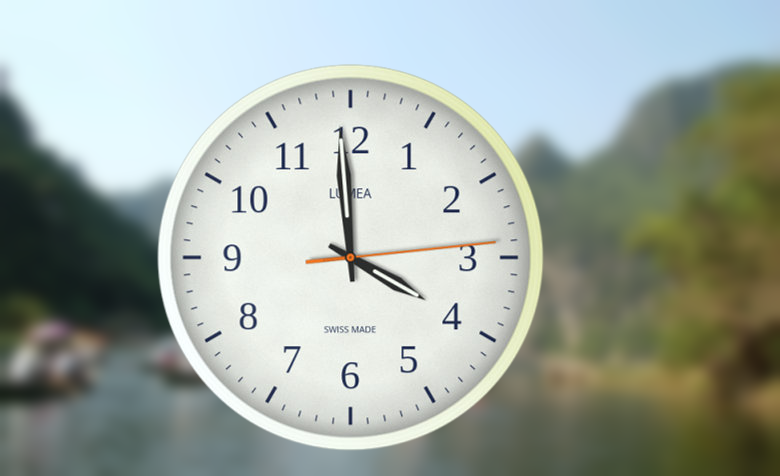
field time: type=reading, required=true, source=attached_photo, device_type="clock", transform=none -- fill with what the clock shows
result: 3:59:14
